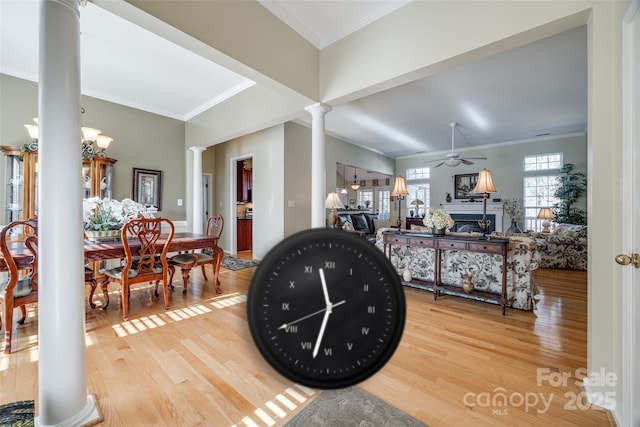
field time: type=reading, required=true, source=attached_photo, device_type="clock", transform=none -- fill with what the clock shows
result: 11:32:41
